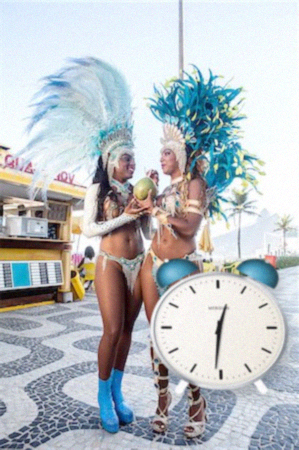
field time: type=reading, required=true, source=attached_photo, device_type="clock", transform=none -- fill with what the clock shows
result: 12:31
